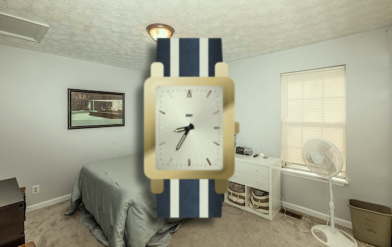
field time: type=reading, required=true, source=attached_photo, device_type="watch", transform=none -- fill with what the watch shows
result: 8:35
